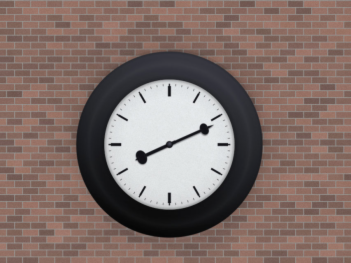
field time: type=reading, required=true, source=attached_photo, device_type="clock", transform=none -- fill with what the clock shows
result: 8:11
